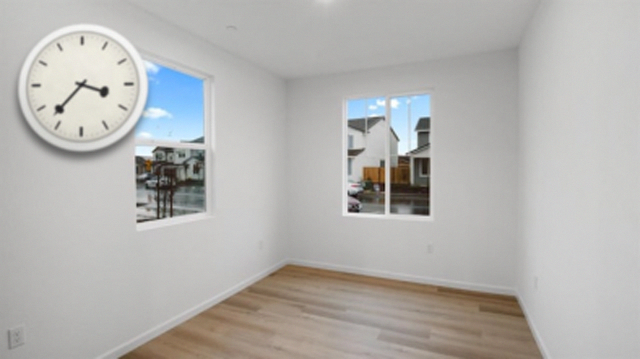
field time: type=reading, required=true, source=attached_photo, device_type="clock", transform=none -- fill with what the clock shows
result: 3:37
